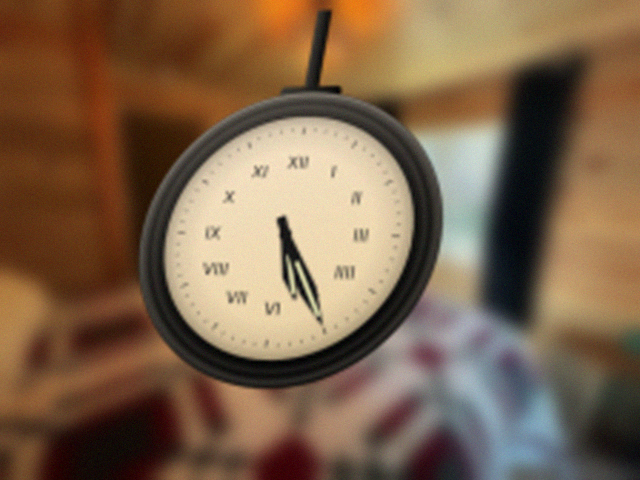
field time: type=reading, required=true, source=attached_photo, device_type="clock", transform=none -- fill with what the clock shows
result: 5:25
